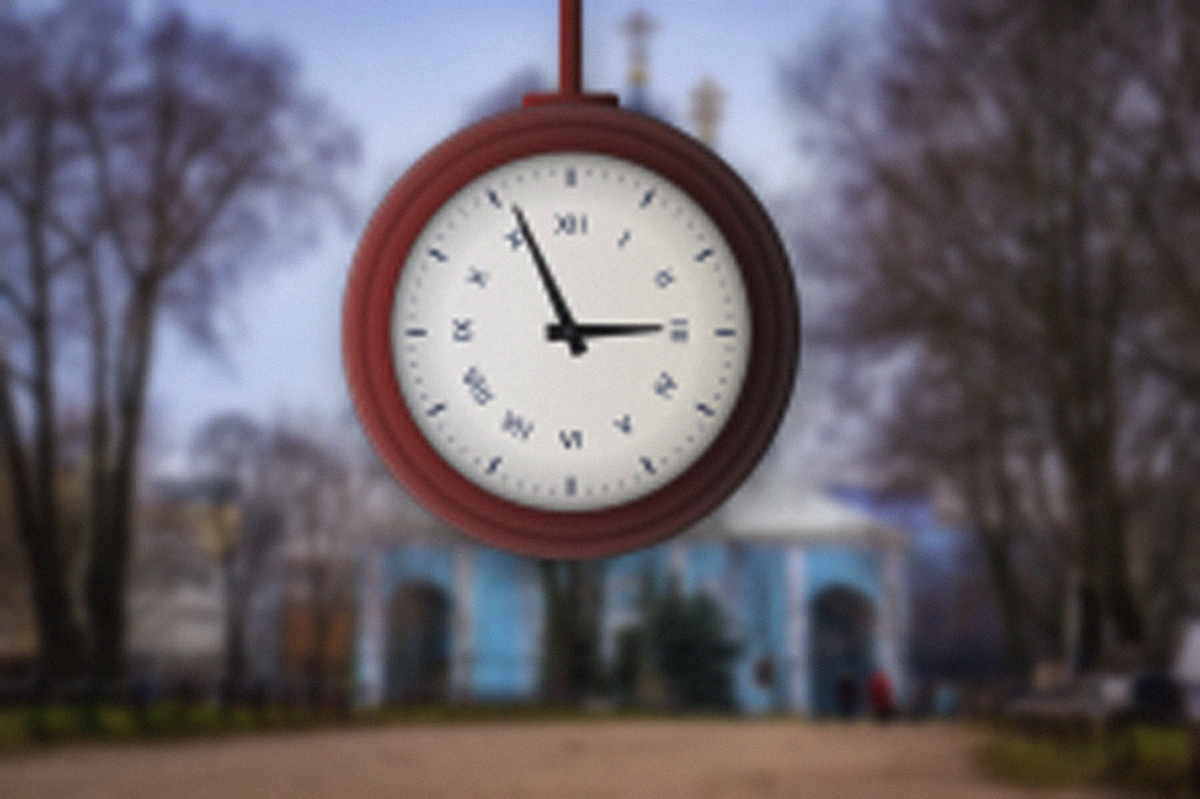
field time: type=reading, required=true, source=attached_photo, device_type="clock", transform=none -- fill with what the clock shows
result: 2:56
